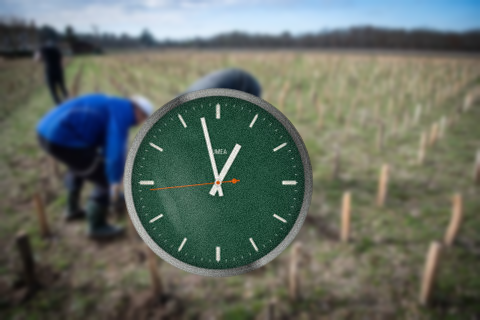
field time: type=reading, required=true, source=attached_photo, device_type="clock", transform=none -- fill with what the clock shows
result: 12:57:44
